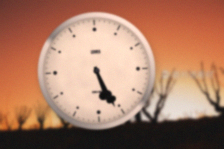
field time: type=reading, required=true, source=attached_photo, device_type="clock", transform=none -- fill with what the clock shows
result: 5:26
